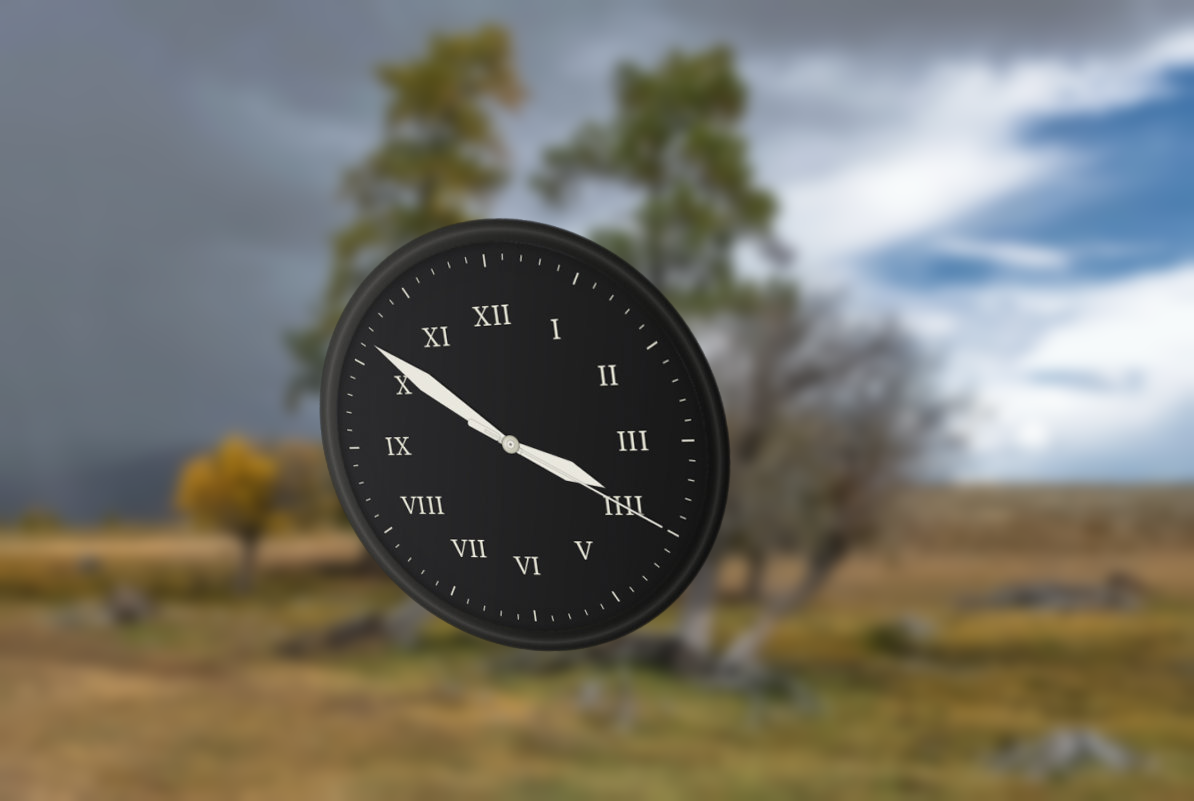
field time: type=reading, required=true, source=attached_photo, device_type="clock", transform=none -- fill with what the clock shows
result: 3:51:20
